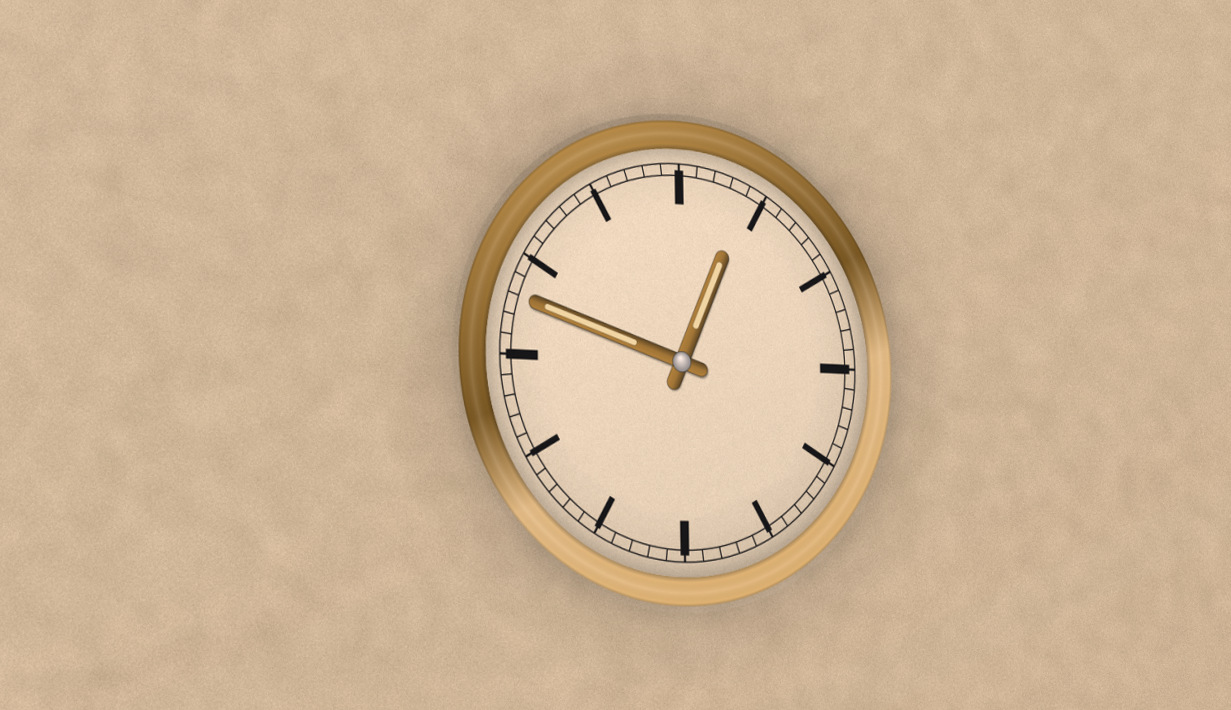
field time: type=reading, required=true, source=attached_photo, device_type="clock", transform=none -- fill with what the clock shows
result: 12:48
